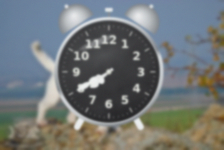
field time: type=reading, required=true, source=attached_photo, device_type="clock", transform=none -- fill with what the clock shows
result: 7:40
